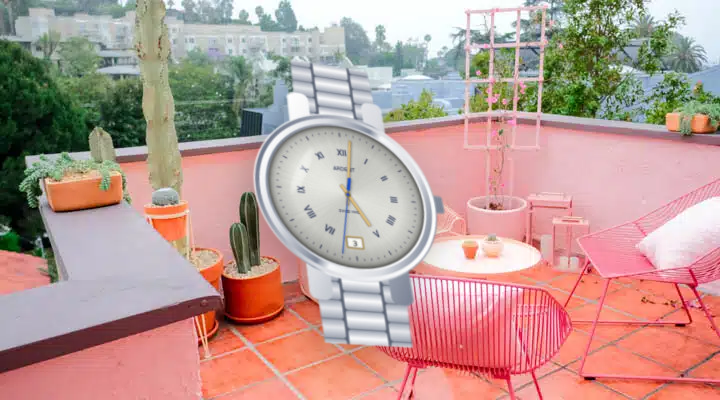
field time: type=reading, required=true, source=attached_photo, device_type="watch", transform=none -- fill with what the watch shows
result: 5:01:32
